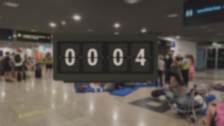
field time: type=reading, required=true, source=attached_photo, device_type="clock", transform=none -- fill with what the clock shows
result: 0:04
